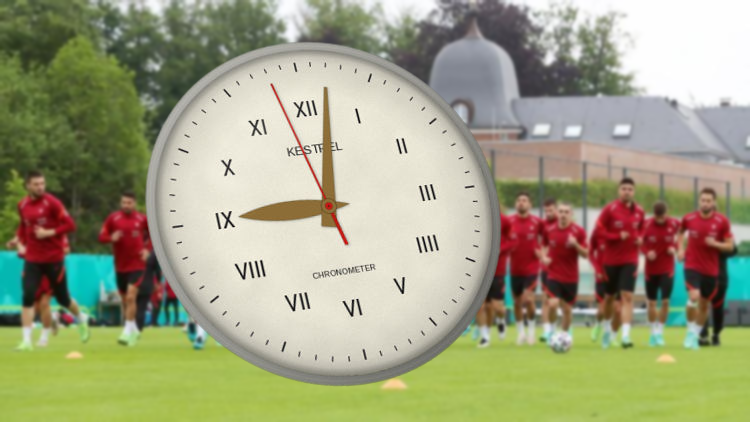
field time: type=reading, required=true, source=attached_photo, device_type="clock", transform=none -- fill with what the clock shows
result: 9:01:58
